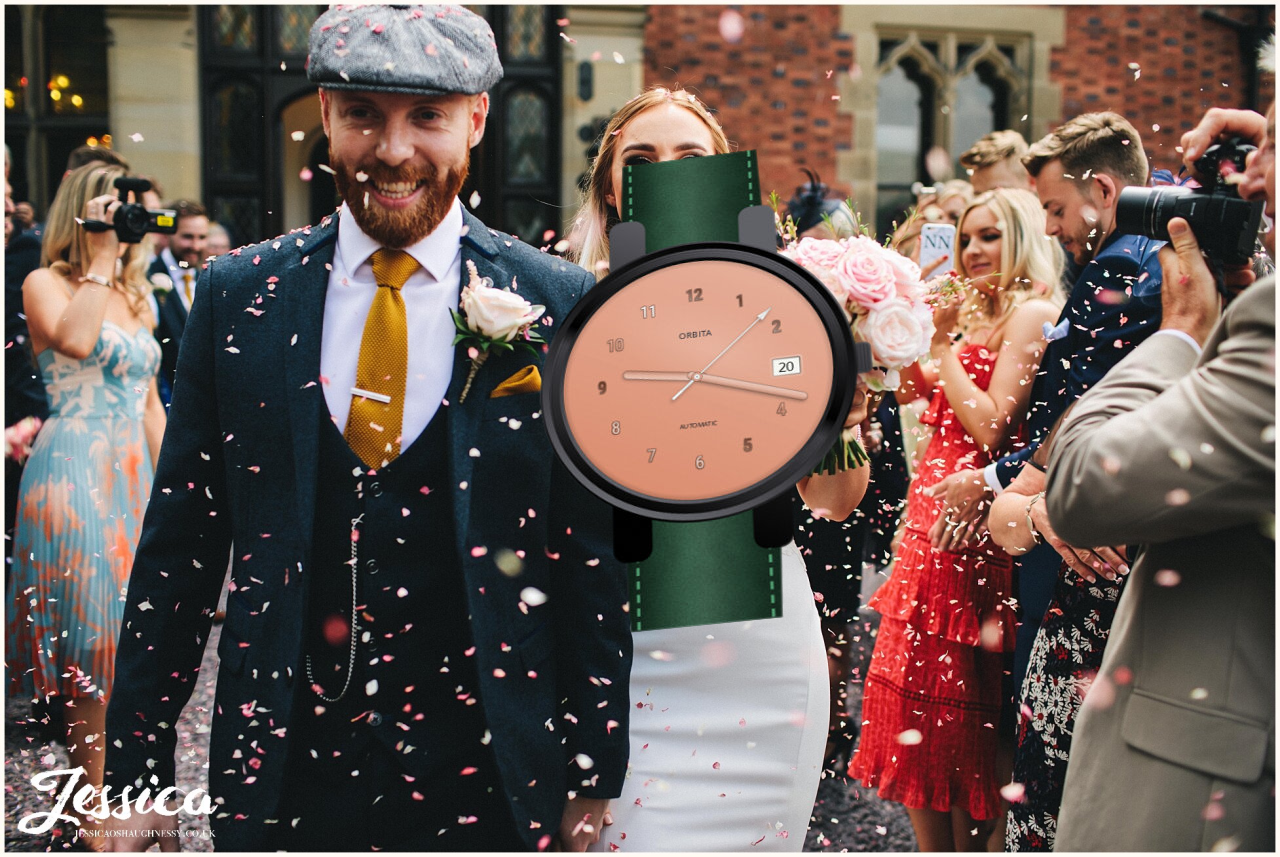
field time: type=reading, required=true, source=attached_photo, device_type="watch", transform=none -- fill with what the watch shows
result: 9:18:08
